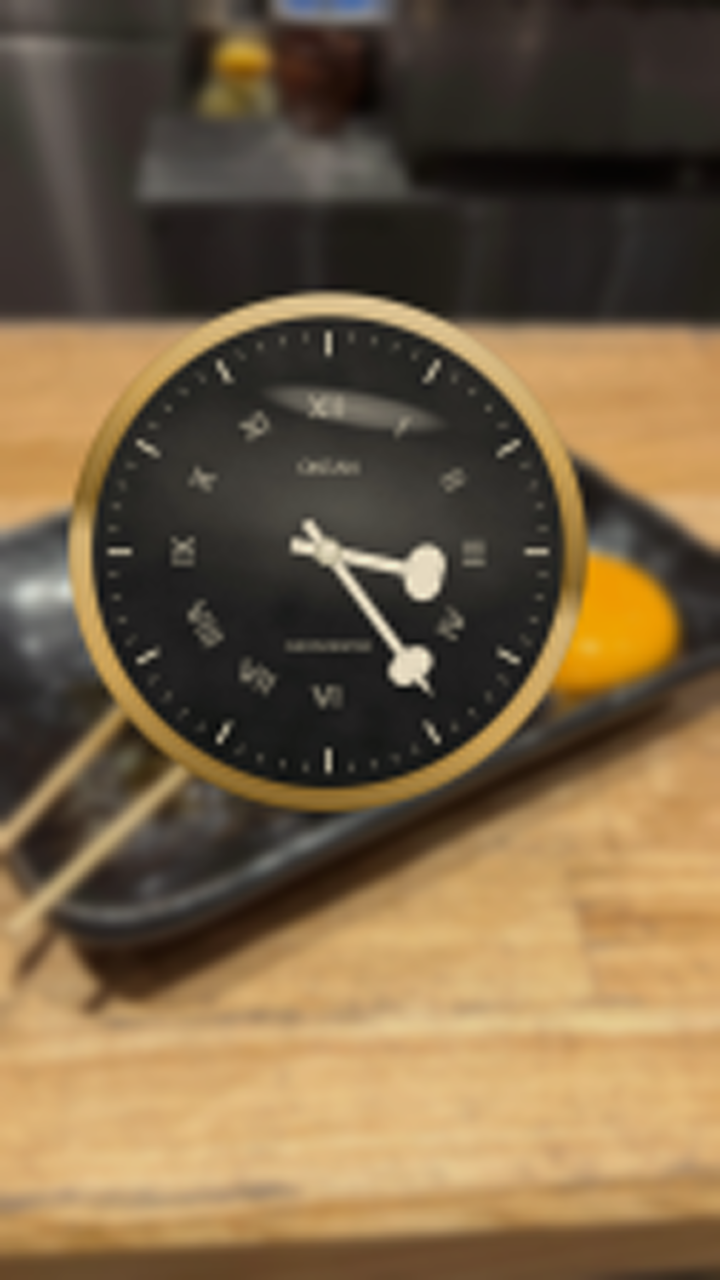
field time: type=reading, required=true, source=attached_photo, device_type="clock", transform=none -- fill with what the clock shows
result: 3:24
